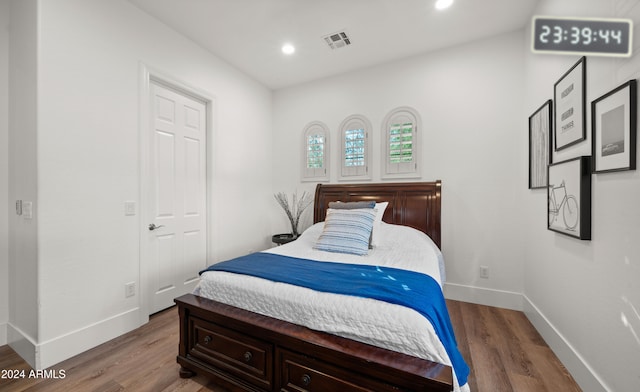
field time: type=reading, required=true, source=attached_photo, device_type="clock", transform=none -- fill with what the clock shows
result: 23:39:44
